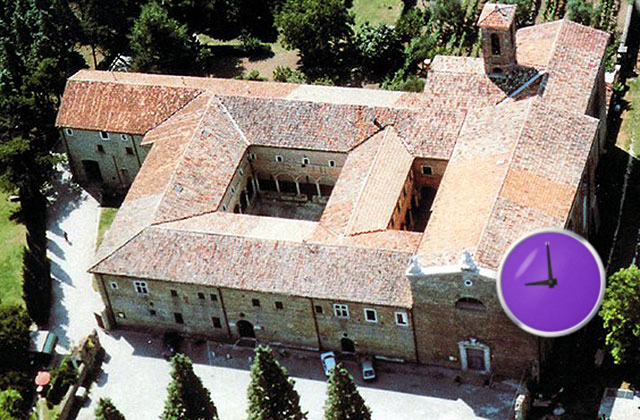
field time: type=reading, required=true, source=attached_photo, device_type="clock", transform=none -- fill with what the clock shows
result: 9:00
